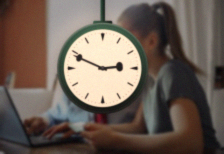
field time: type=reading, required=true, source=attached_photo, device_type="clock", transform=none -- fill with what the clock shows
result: 2:49
